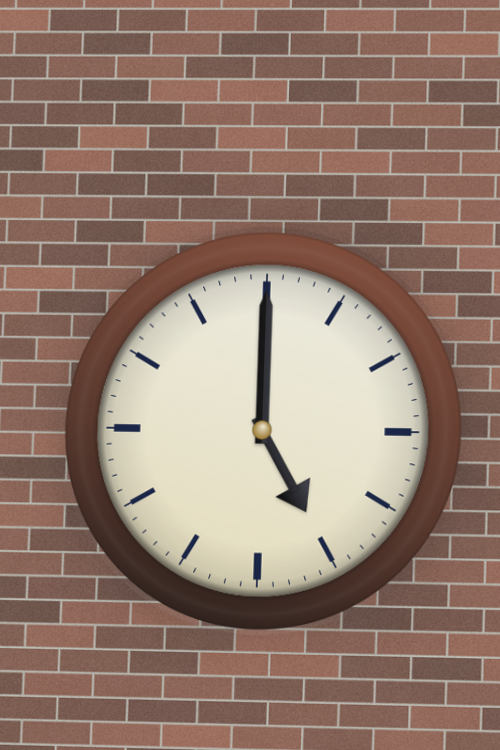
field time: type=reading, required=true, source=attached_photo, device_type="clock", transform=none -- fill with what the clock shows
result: 5:00
